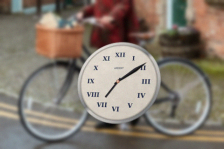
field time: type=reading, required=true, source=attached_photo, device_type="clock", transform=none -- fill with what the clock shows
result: 7:09
